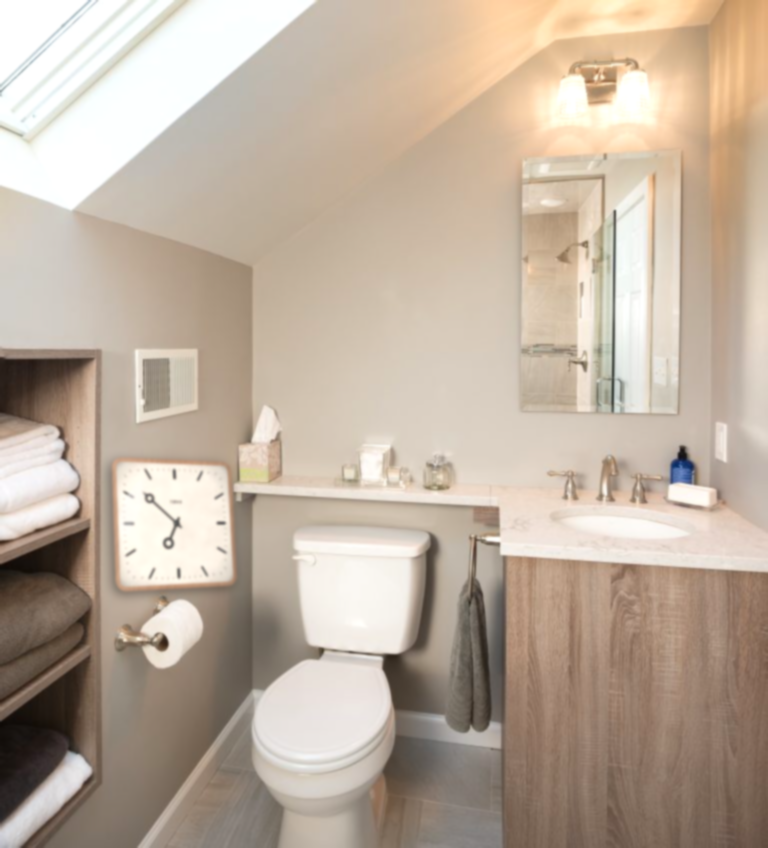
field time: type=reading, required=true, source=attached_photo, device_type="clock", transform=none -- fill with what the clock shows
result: 6:52
